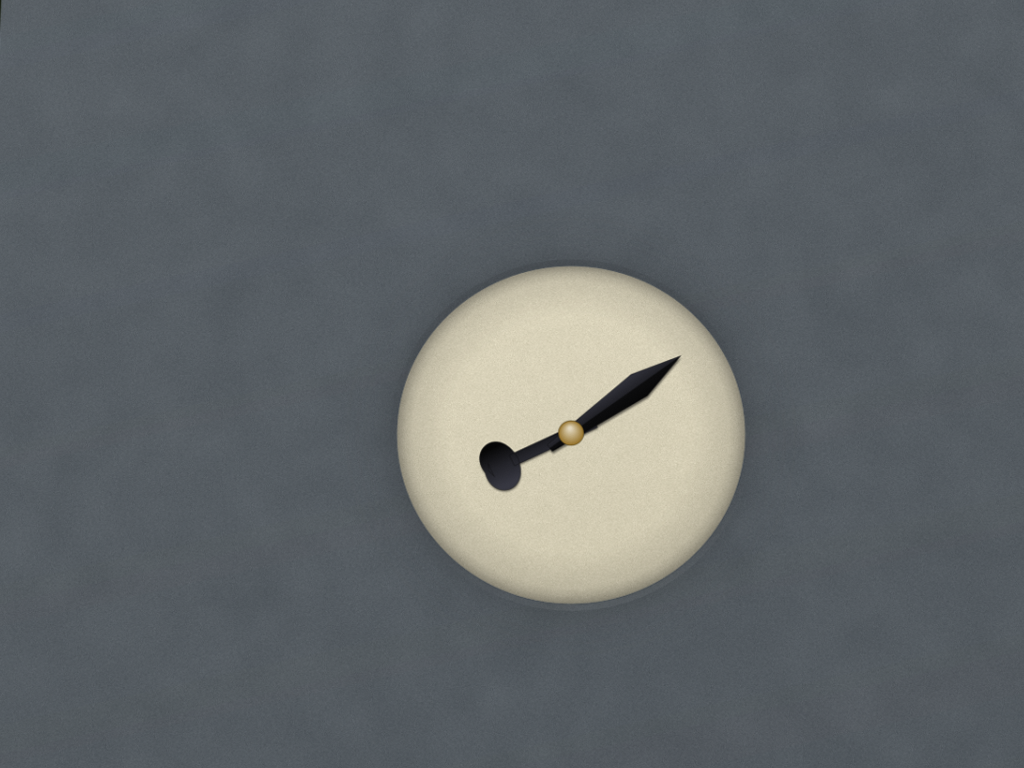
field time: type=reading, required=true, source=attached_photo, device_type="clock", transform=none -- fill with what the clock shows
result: 8:09
